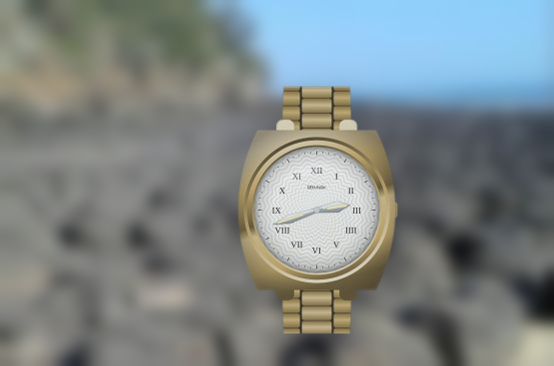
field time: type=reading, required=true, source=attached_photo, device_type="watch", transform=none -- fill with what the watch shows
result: 2:42
